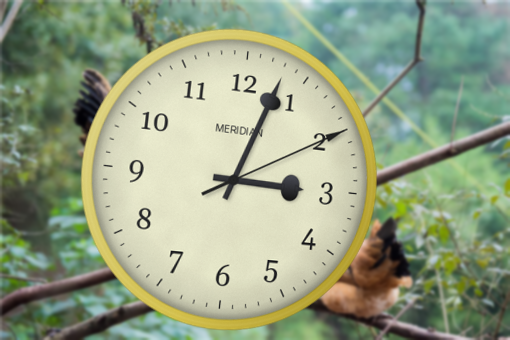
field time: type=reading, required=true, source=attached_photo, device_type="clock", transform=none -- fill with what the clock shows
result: 3:03:10
